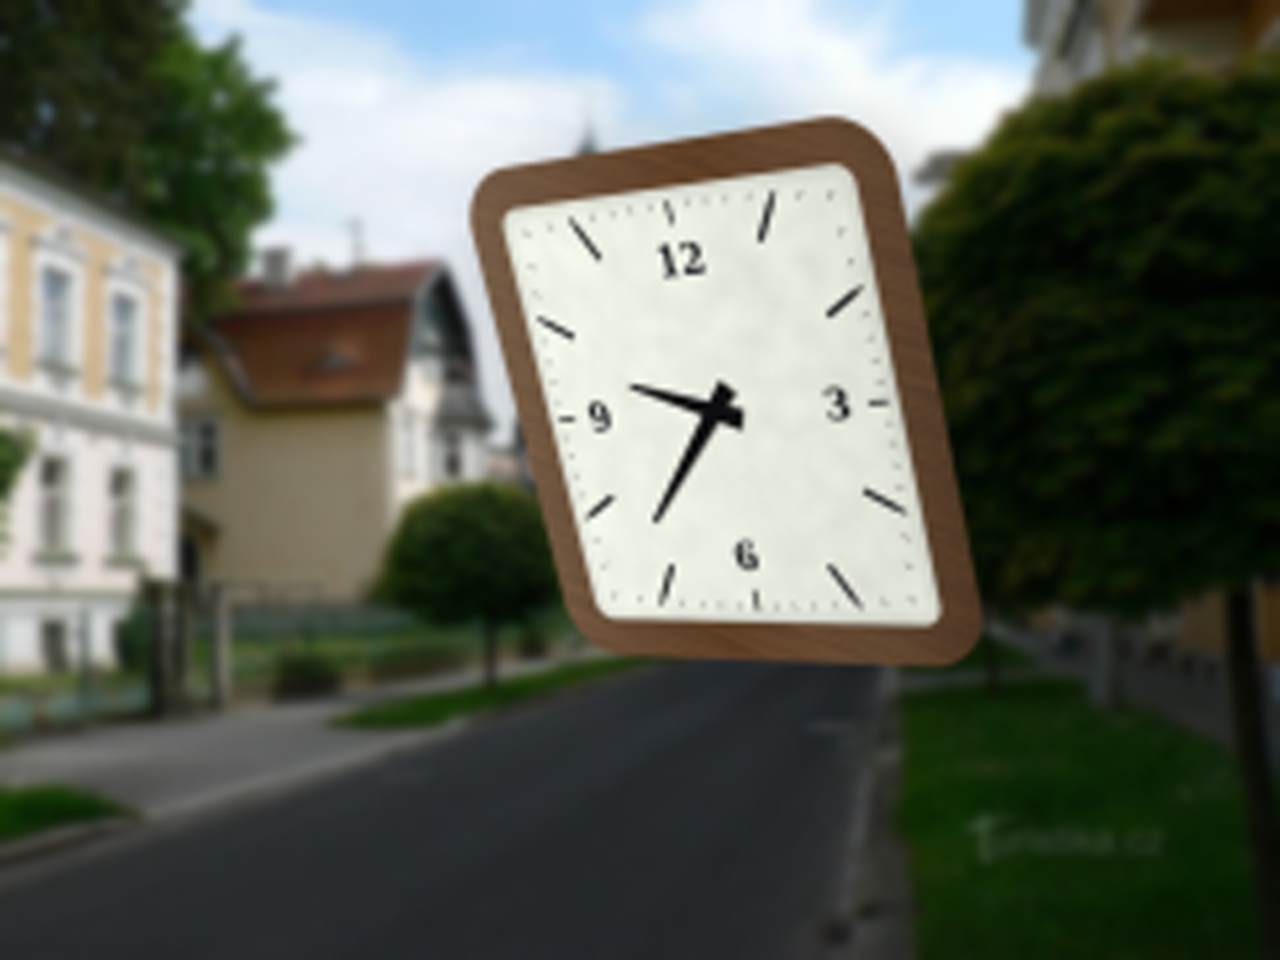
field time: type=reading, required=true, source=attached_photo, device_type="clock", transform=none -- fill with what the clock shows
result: 9:37
